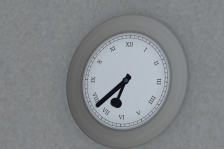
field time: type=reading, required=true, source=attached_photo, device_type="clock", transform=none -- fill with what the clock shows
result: 6:38
